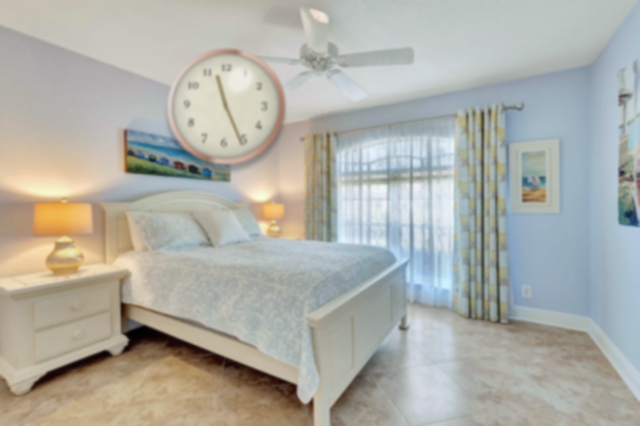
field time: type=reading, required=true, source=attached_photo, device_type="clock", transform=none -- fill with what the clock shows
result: 11:26
